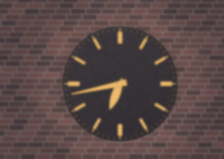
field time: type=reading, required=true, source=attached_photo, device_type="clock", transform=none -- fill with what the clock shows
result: 6:43
